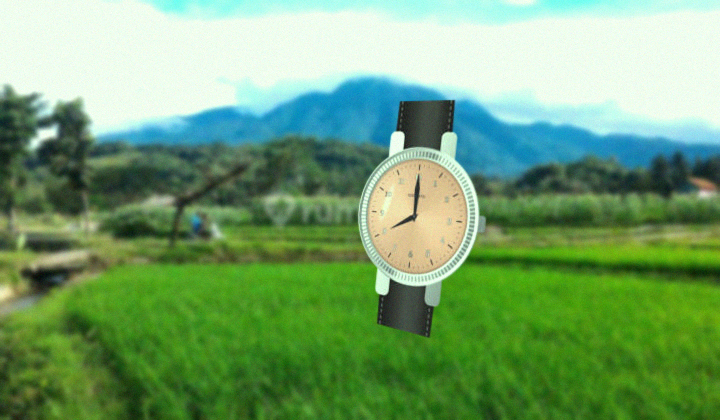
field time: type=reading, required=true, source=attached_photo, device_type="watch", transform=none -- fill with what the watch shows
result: 8:00
